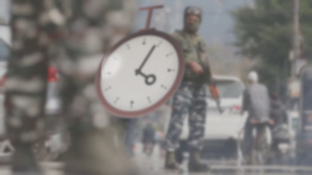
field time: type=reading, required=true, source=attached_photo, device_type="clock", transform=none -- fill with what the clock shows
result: 4:04
